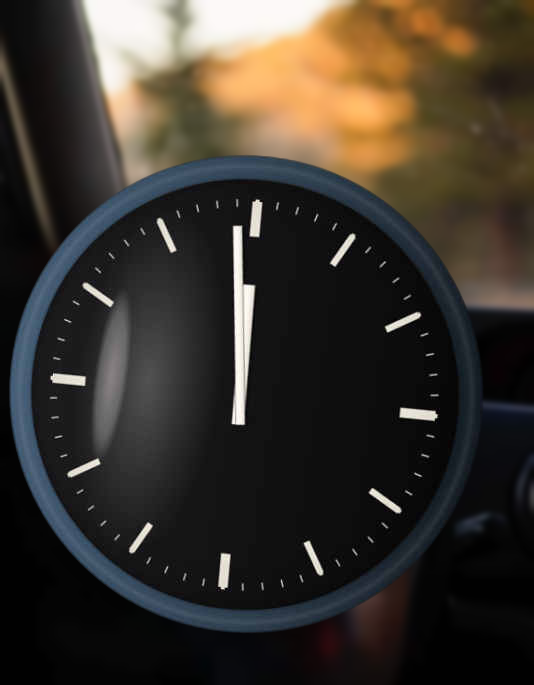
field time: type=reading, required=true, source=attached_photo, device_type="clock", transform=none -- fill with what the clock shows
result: 11:59
